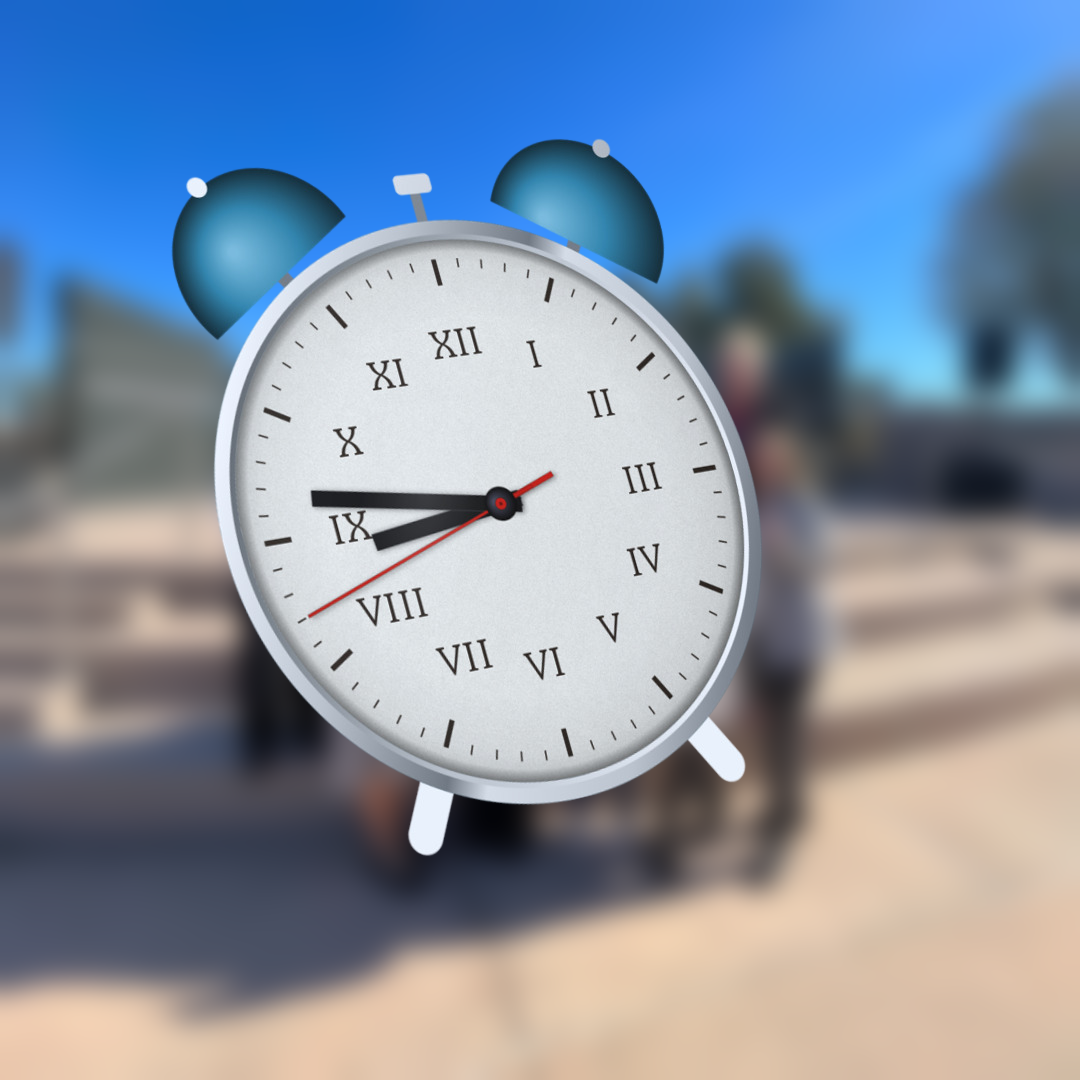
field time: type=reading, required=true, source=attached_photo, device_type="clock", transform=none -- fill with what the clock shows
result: 8:46:42
